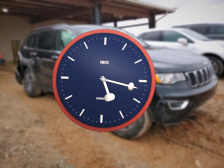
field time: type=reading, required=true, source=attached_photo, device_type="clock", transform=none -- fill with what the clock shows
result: 5:17
